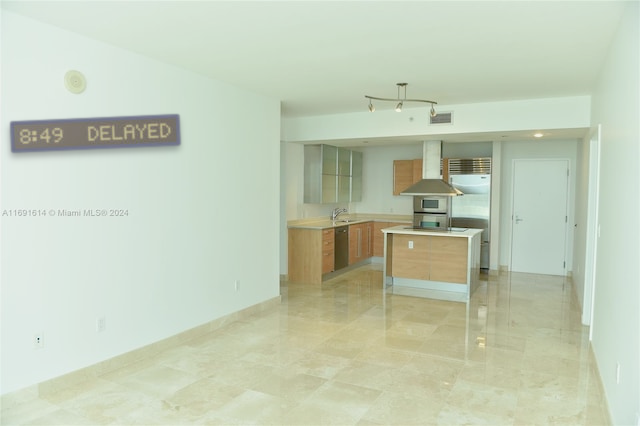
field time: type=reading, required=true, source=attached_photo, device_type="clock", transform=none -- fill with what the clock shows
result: 8:49
